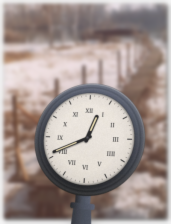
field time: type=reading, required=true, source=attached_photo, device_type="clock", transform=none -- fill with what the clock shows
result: 12:41
